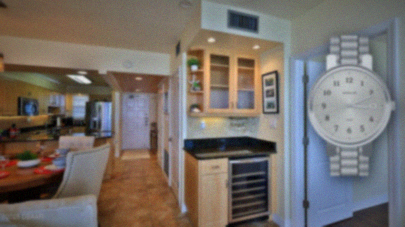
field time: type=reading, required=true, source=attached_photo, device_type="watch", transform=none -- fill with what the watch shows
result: 3:11
